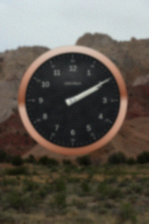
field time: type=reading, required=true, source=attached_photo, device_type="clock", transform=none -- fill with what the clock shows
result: 2:10
